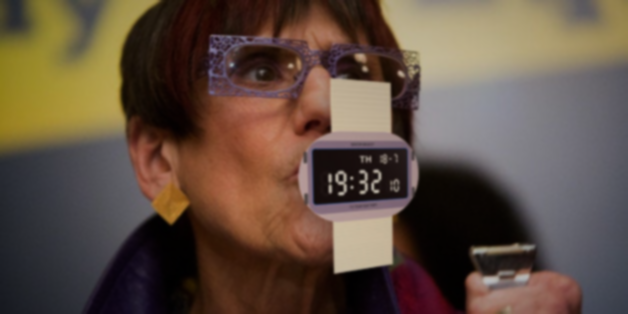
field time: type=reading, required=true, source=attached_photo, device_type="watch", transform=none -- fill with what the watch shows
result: 19:32:10
